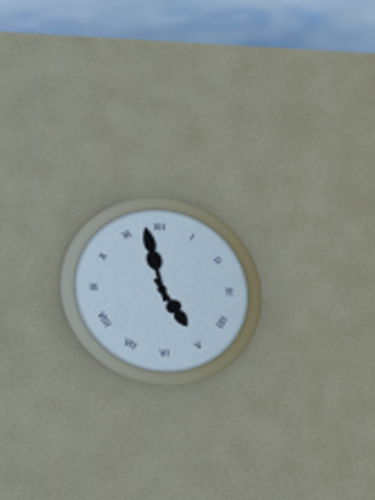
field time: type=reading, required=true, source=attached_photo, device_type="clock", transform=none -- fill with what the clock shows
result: 4:58
